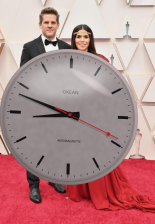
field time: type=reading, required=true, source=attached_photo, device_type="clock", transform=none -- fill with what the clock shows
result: 8:48:19
